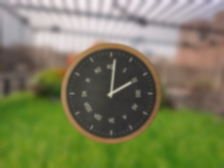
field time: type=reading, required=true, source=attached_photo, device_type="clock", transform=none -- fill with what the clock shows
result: 2:01
